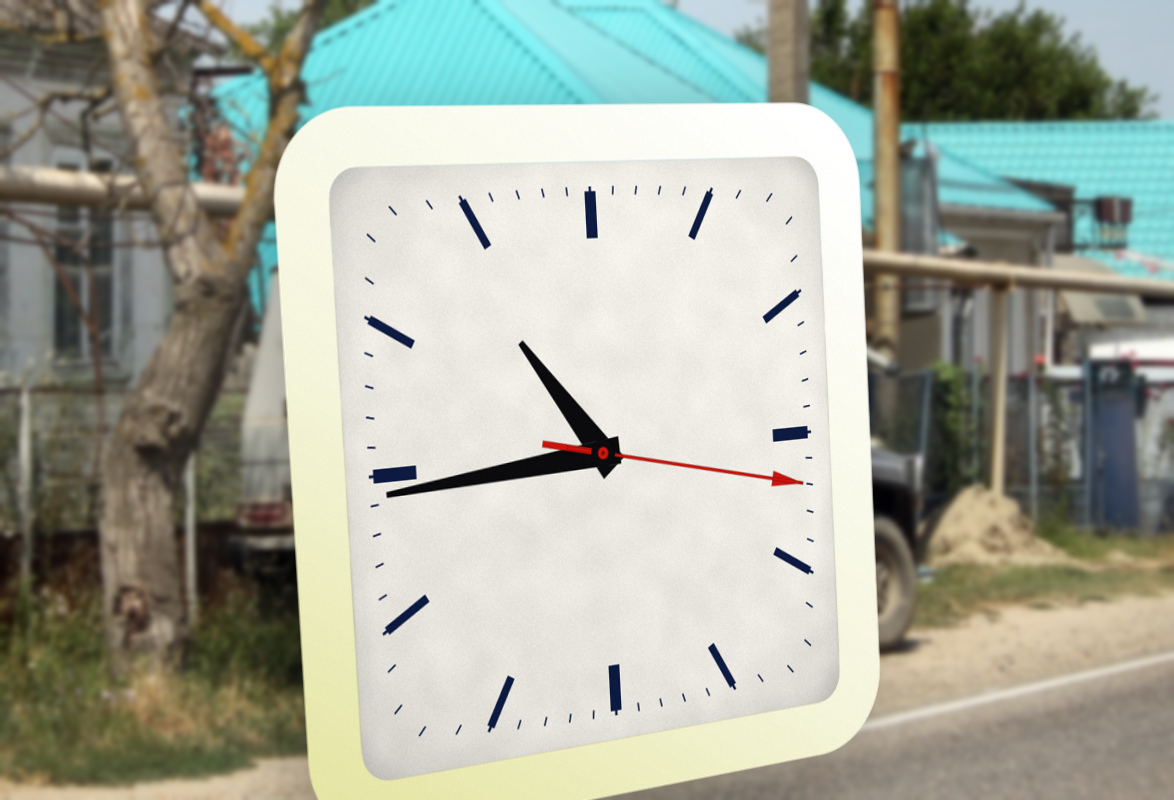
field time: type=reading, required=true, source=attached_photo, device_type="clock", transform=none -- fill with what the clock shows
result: 10:44:17
